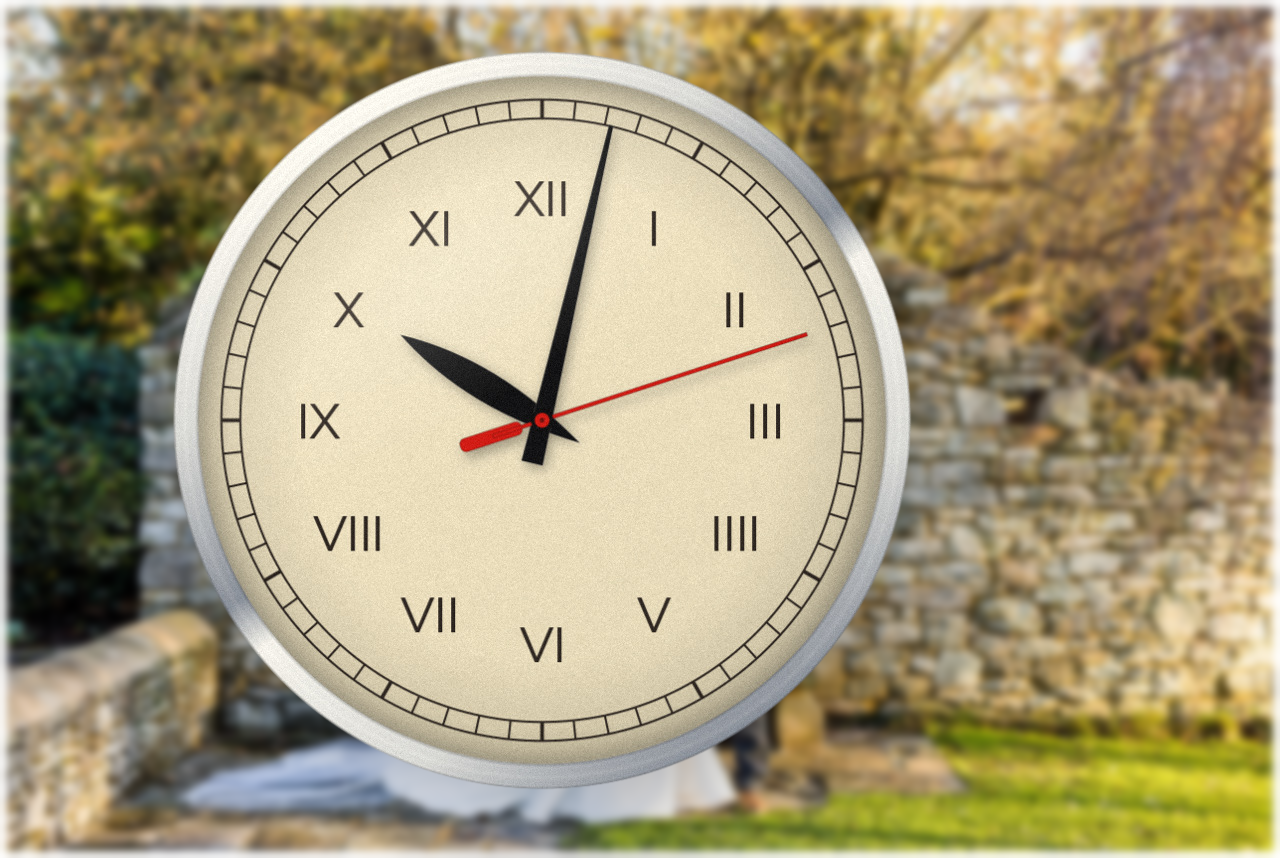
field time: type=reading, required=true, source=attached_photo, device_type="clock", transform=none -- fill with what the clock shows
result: 10:02:12
